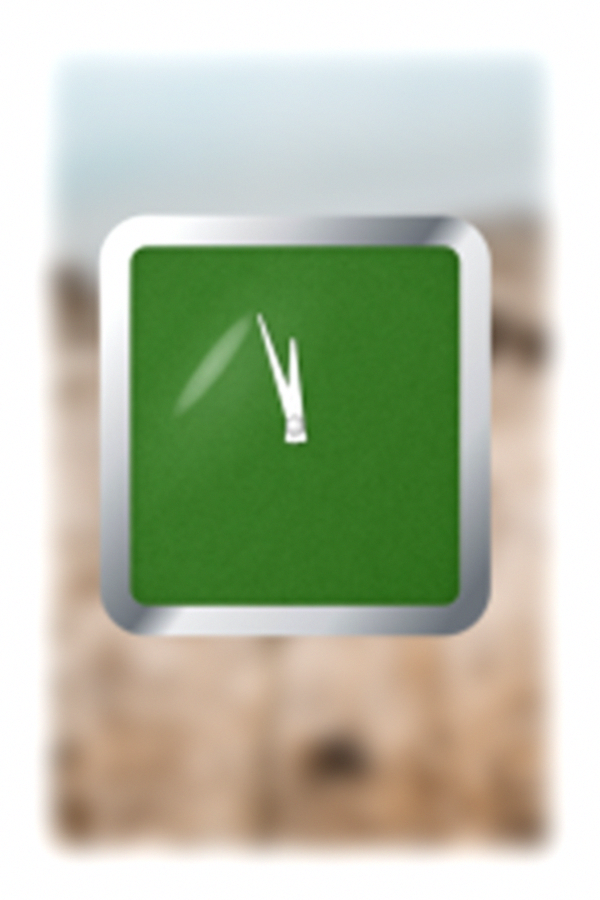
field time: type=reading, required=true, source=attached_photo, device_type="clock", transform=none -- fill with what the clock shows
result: 11:57
